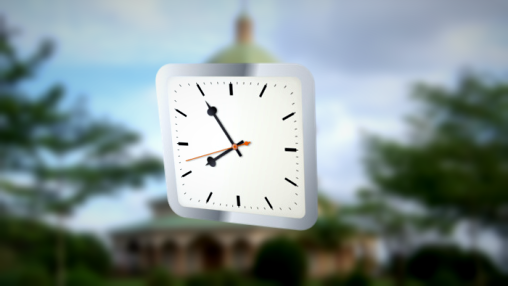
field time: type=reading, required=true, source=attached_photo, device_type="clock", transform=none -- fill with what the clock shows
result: 7:54:42
